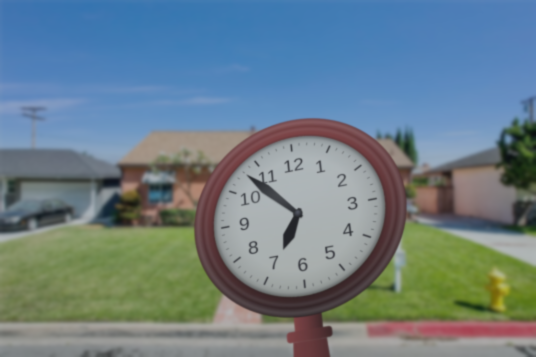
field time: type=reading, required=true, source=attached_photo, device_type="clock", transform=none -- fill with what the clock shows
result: 6:53
